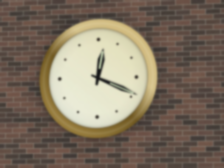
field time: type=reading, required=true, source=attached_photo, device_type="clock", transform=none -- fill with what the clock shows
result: 12:19
